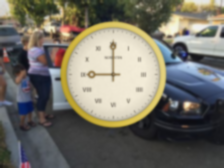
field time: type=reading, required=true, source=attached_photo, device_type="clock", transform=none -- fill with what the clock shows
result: 9:00
